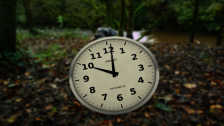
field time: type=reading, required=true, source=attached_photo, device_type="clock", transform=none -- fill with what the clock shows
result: 10:01
